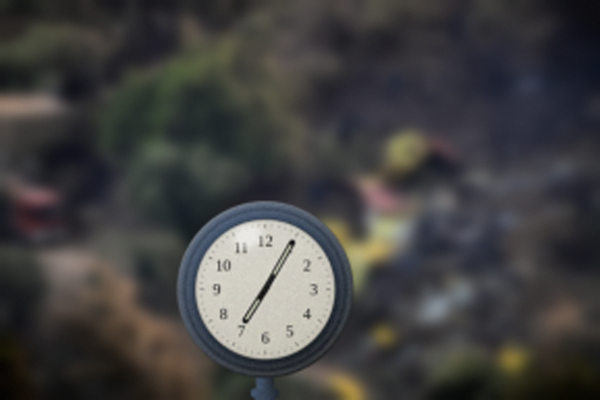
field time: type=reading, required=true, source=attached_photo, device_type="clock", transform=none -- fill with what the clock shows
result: 7:05
